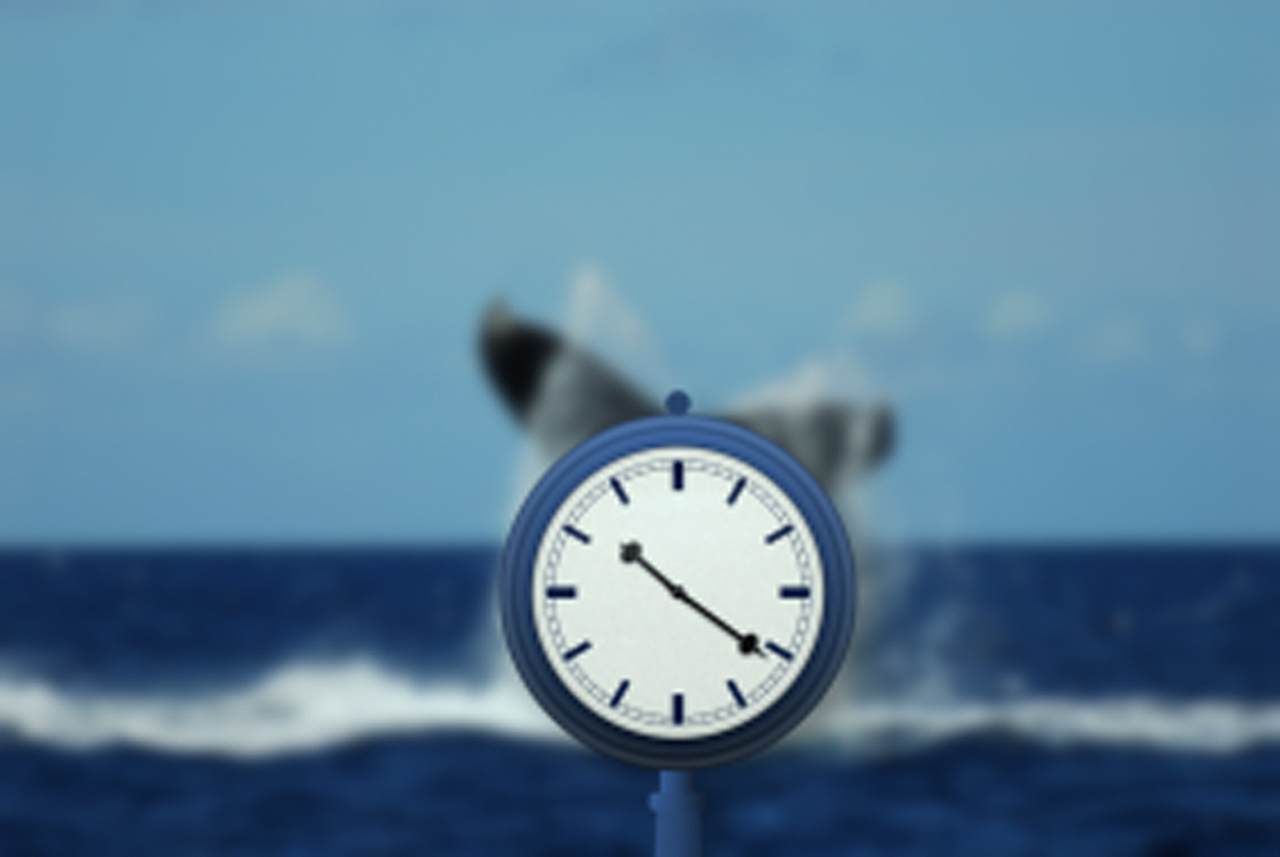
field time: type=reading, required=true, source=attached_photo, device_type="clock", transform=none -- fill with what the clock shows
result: 10:21
